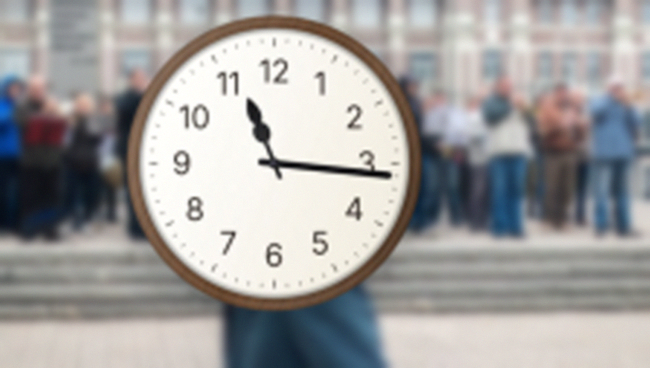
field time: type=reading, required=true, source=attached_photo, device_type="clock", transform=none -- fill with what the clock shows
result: 11:16
